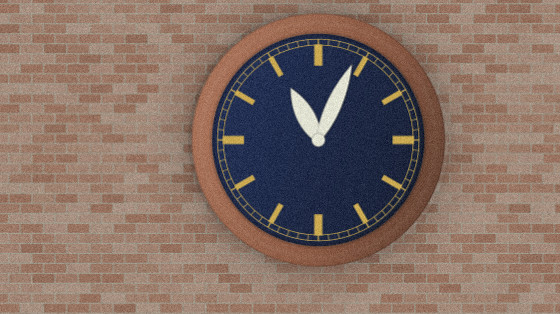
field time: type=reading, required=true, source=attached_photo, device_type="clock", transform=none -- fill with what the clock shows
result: 11:04
